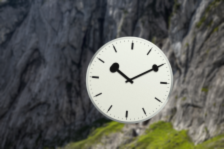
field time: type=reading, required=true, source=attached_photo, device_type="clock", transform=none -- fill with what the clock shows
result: 10:10
